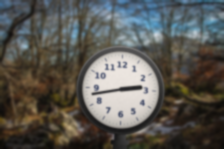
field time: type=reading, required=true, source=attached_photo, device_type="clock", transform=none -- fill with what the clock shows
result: 2:43
